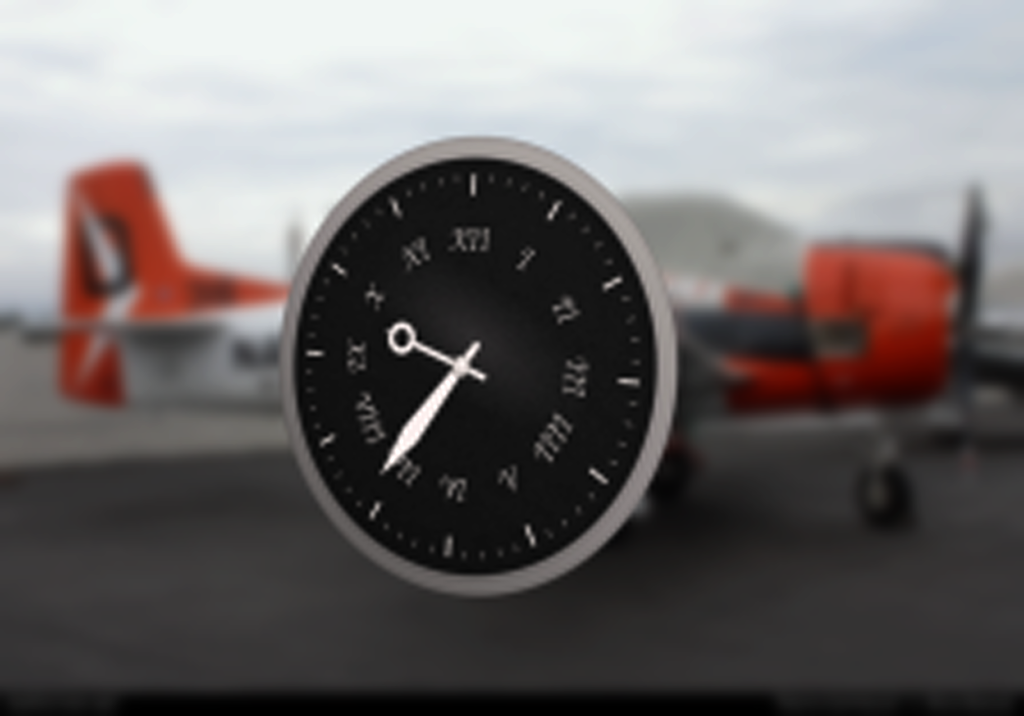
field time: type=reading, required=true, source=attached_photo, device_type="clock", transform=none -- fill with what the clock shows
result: 9:36
